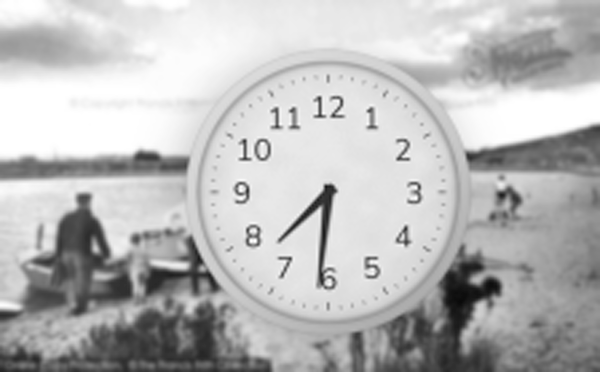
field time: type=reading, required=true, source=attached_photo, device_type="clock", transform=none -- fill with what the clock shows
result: 7:31
